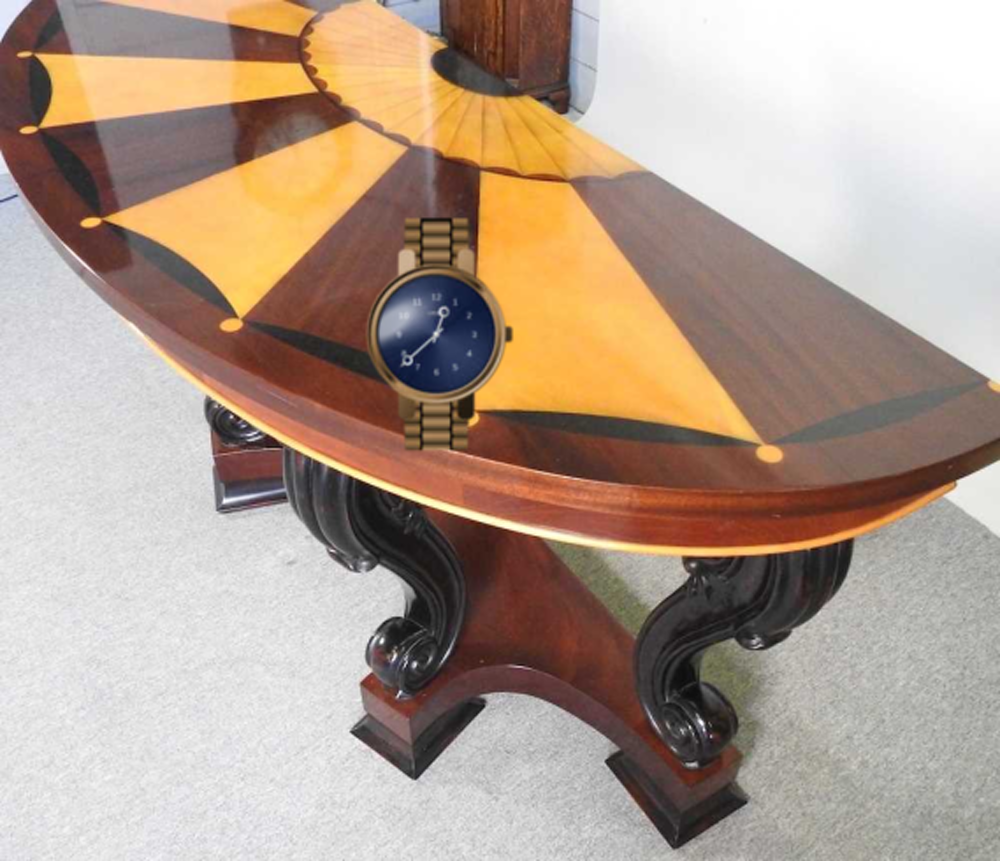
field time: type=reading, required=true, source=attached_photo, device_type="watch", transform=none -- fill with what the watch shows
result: 12:38
